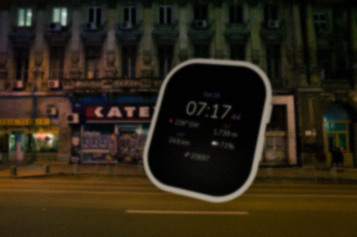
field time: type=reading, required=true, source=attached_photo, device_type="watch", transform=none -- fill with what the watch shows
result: 7:17
